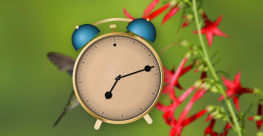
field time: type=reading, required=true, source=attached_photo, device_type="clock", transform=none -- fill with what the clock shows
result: 7:13
